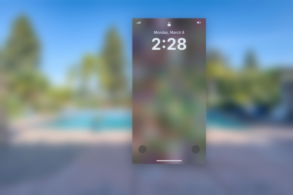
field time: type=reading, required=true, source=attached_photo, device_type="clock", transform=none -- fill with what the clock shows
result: 2:28
